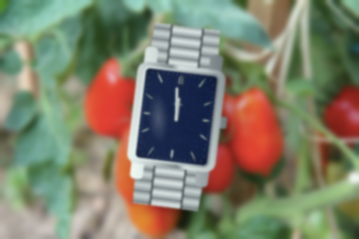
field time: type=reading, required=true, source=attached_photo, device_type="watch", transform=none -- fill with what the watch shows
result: 11:59
